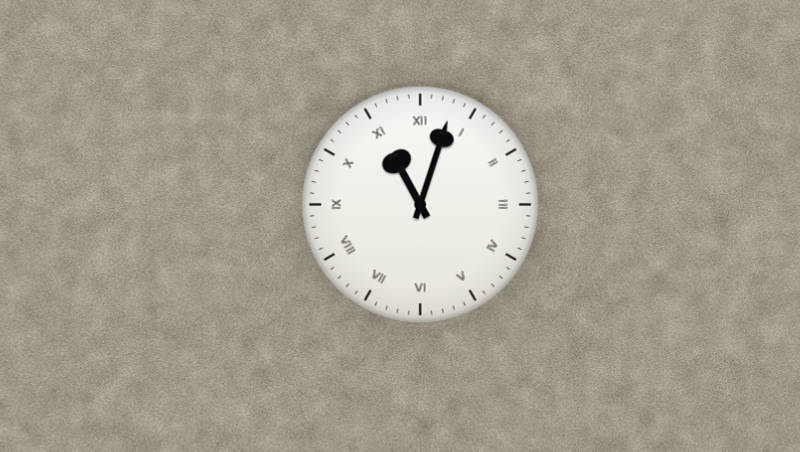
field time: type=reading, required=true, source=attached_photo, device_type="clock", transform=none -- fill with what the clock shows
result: 11:03
